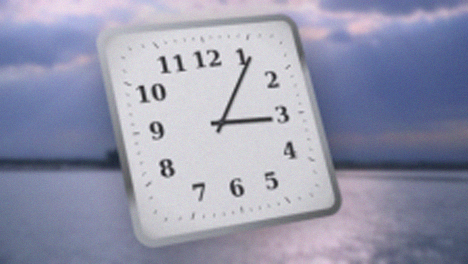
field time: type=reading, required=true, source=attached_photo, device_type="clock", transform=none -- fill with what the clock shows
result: 3:06
